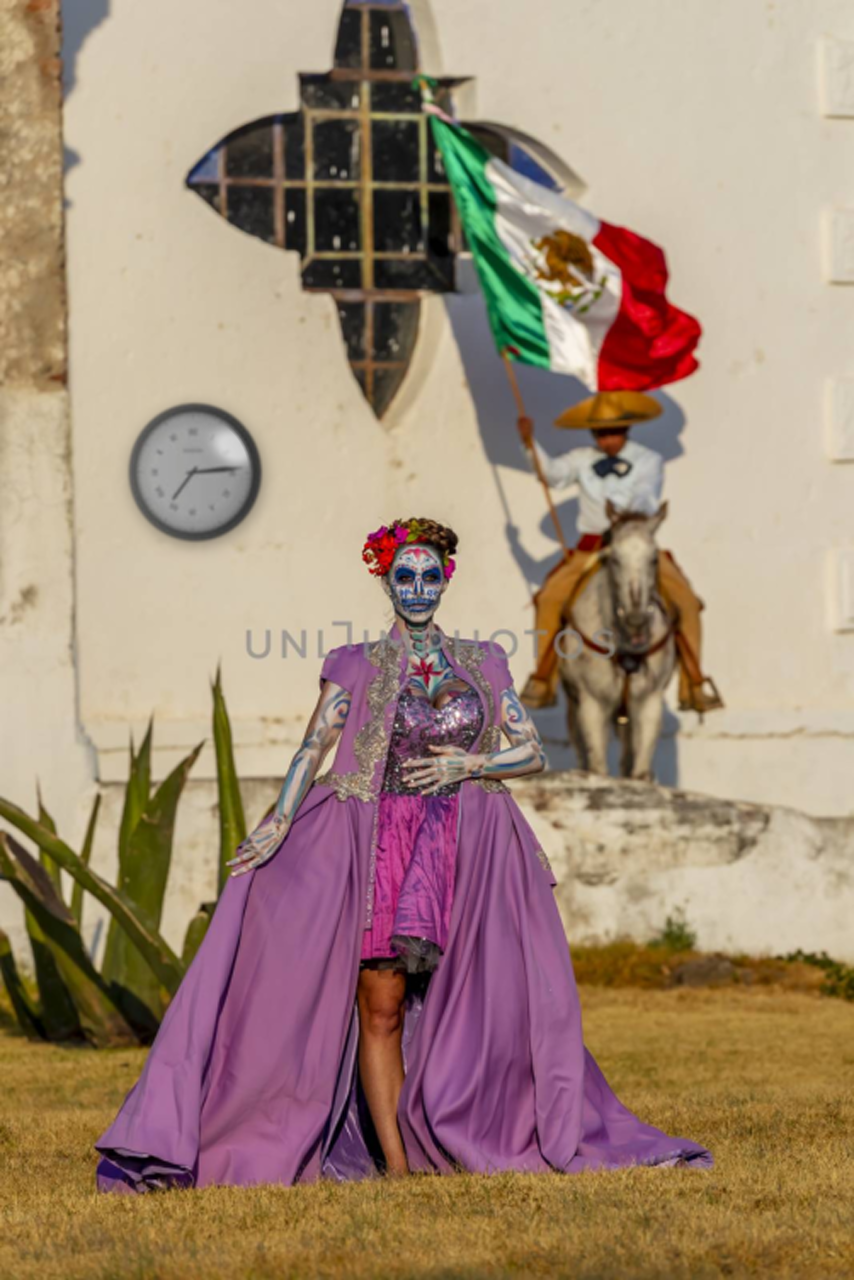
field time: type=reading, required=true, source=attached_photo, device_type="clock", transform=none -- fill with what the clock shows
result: 7:14
